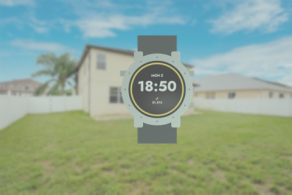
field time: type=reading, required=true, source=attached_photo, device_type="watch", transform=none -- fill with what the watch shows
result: 18:50
